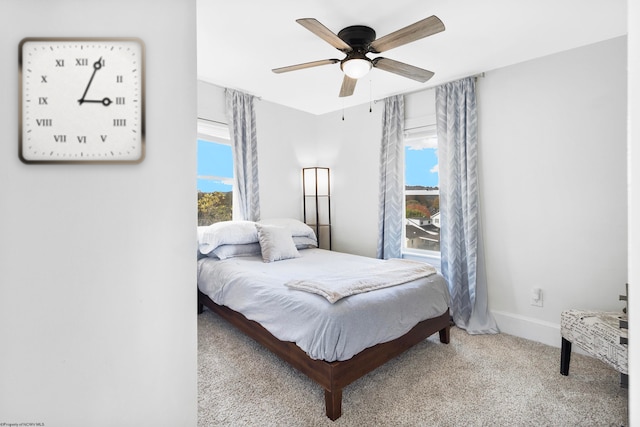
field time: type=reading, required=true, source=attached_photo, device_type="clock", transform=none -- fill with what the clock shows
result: 3:04
